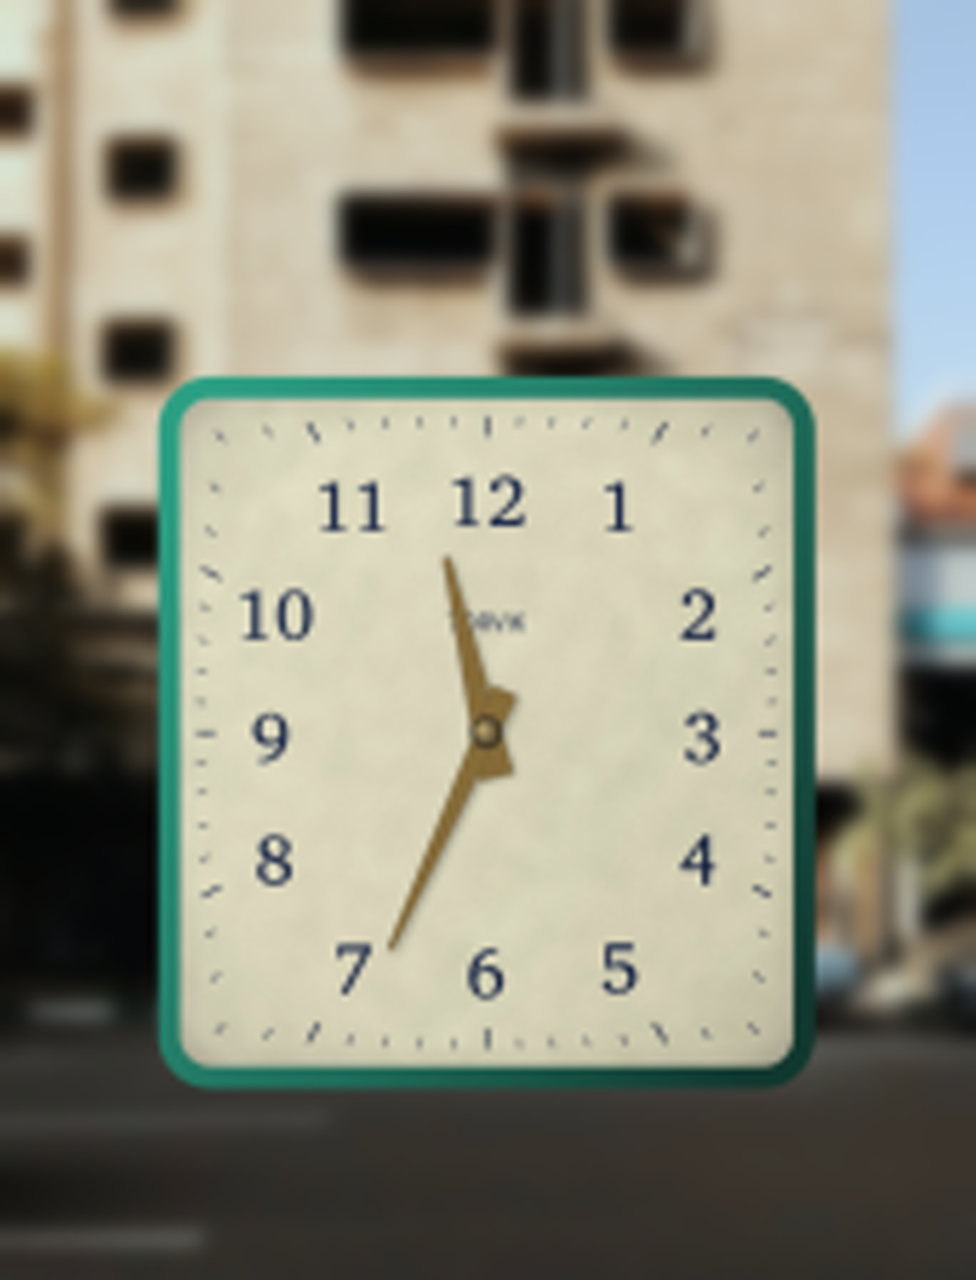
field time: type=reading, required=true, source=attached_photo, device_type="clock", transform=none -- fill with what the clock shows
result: 11:34
